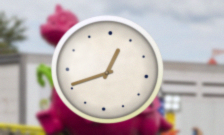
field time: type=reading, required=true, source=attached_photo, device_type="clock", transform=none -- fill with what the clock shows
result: 12:41
